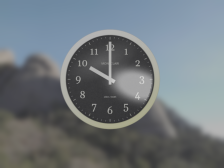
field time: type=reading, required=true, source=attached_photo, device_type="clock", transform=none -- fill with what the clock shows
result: 10:00
